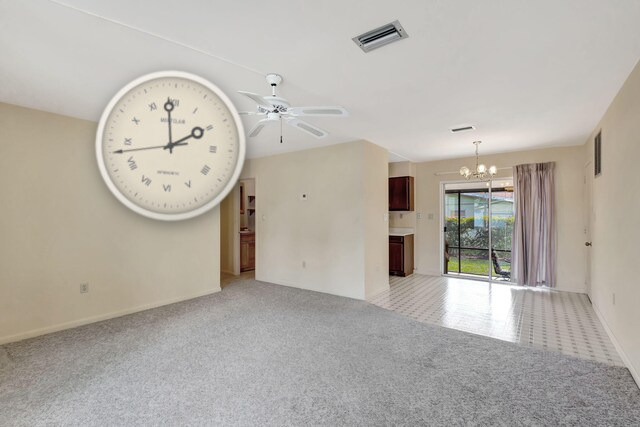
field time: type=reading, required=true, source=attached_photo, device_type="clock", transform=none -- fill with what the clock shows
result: 1:58:43
